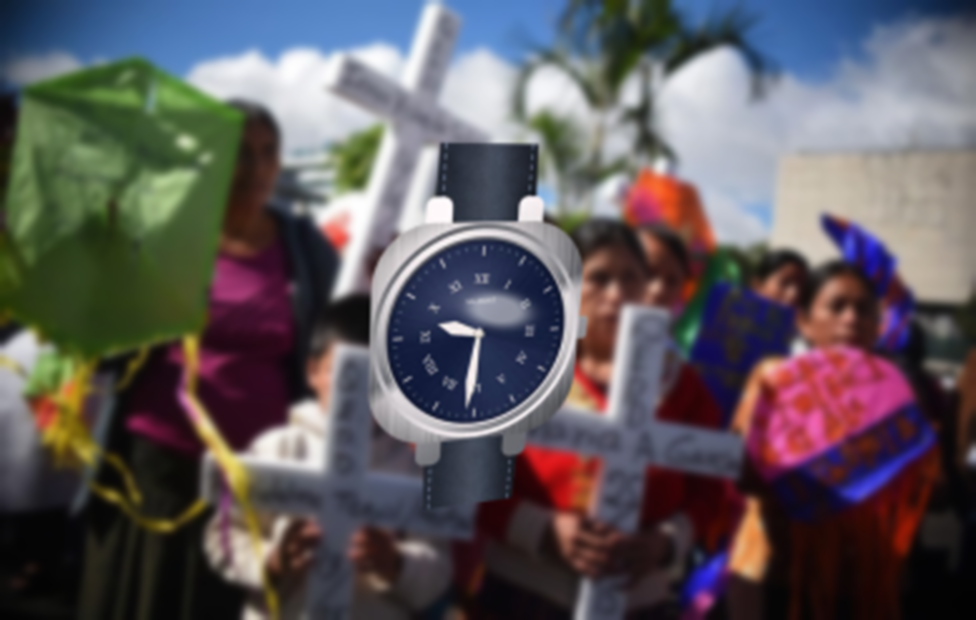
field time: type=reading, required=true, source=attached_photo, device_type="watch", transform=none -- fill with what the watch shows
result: 9:31
